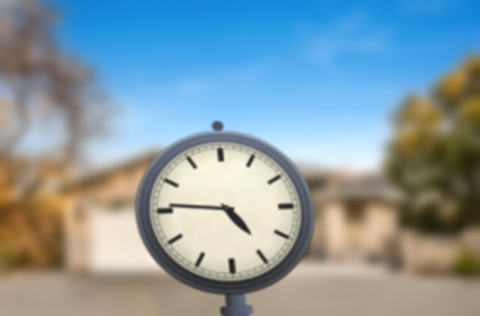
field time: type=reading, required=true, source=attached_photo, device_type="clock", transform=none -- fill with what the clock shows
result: 4:46
